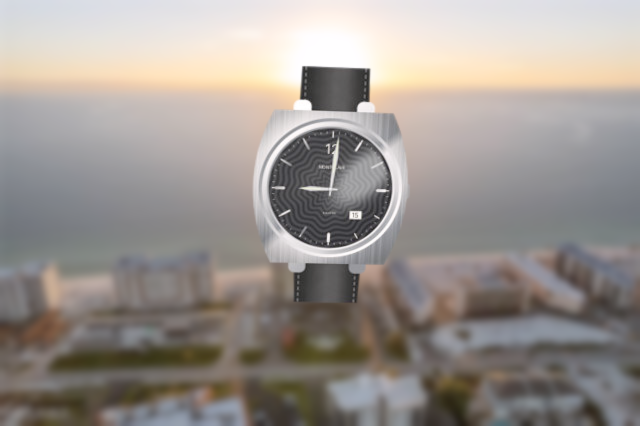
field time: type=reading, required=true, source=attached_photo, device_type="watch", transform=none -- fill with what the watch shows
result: 9:01
